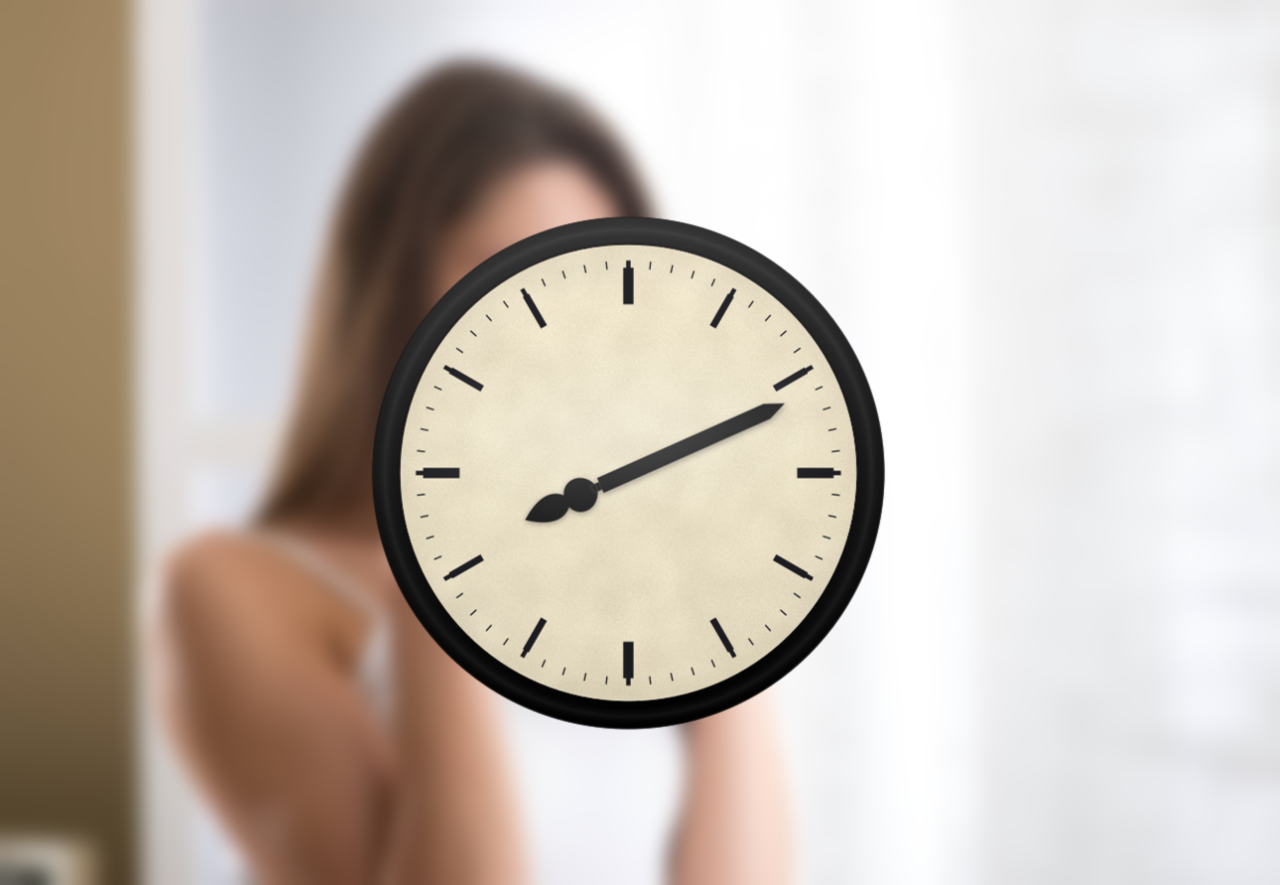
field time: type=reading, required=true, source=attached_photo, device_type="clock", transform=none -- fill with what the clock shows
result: 8:11
